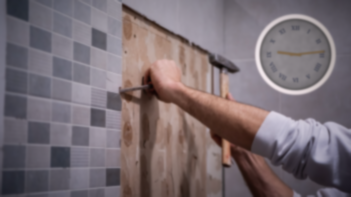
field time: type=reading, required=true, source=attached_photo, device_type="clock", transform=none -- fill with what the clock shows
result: 9:14
